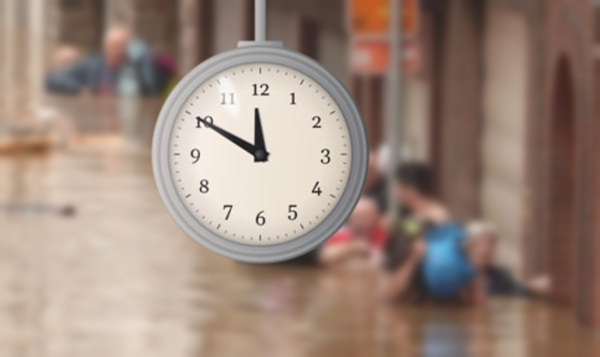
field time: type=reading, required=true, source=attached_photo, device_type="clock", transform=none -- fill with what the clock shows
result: 11:50
